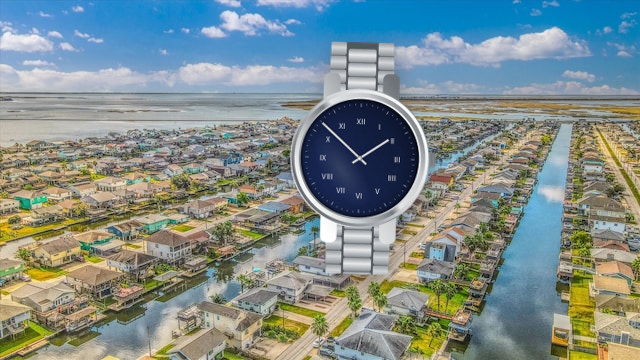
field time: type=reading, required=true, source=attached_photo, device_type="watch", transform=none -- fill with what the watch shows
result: 1:52
